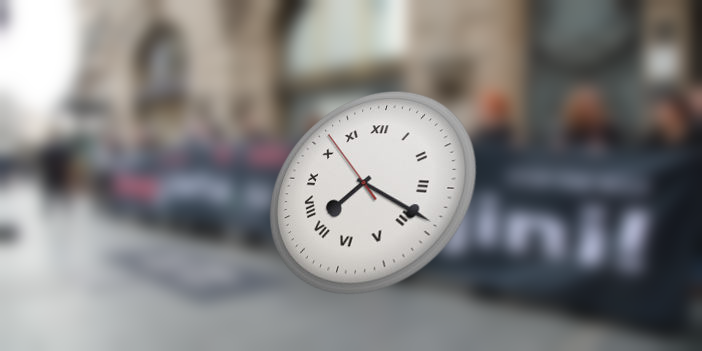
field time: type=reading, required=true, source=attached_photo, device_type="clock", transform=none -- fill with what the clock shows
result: 7:18:52
